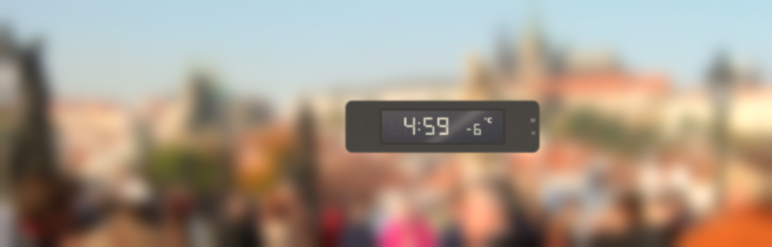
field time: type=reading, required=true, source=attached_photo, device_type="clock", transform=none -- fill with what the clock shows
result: 4:59
